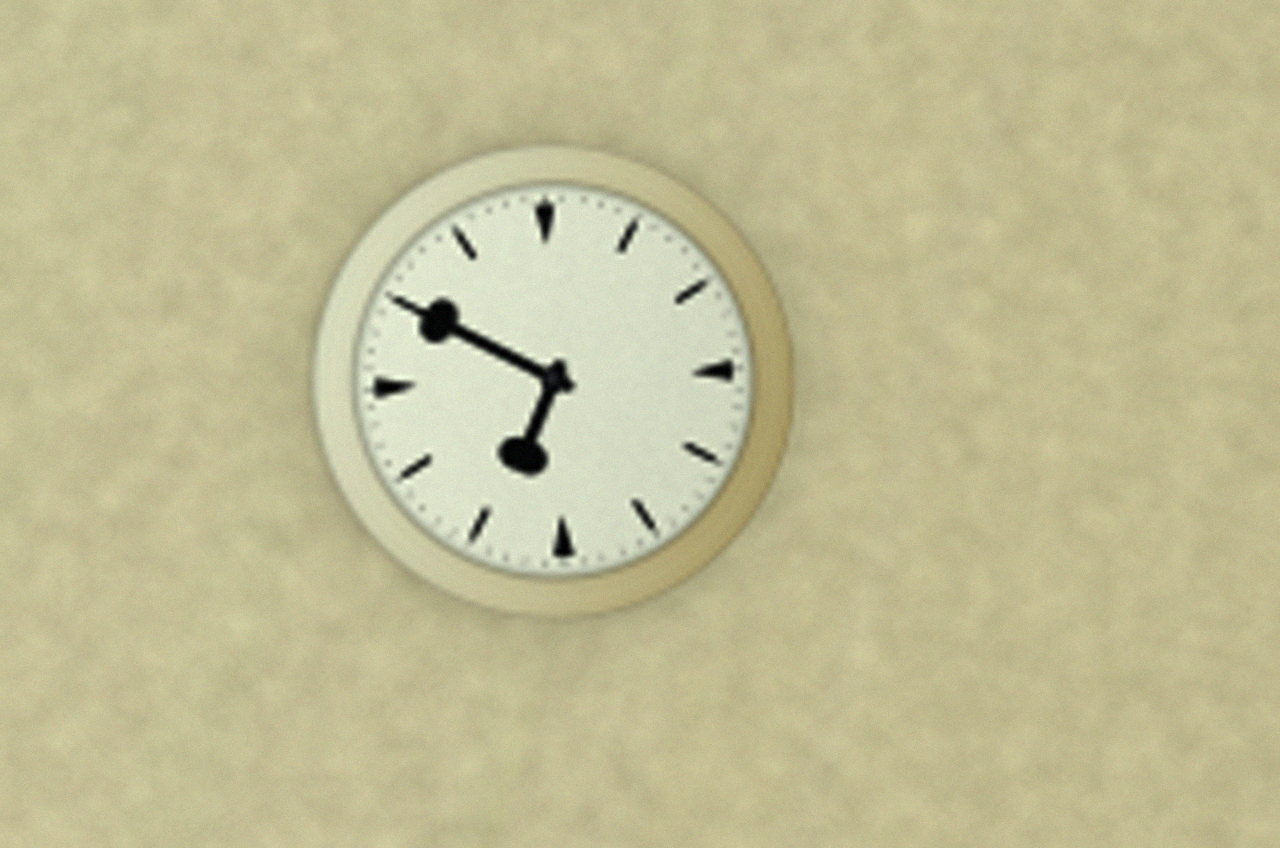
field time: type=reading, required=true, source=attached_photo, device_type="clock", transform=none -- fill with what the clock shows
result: 6:50
